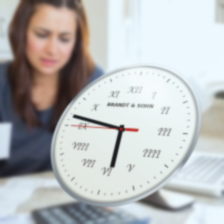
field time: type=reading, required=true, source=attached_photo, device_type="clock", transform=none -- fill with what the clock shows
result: 5:46:45
